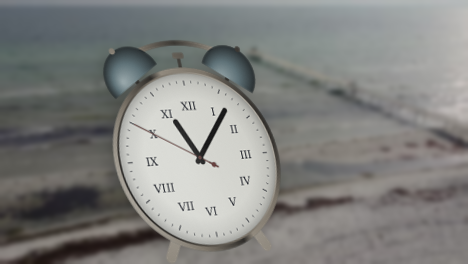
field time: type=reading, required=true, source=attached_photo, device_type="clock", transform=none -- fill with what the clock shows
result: 11:06:50
